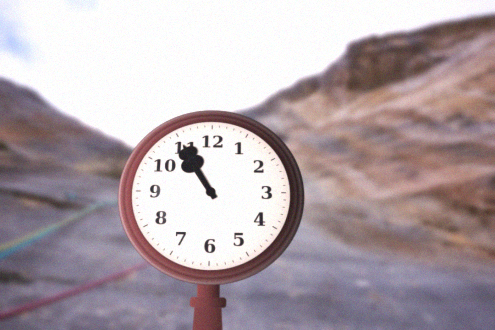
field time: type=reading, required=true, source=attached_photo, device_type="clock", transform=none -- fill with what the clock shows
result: 10:55
